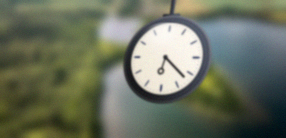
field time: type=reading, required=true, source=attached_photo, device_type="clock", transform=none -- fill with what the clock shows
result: 6:22
